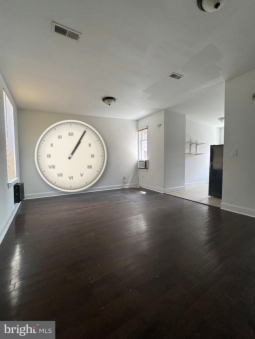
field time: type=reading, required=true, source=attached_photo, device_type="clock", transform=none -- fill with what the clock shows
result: 1:05
